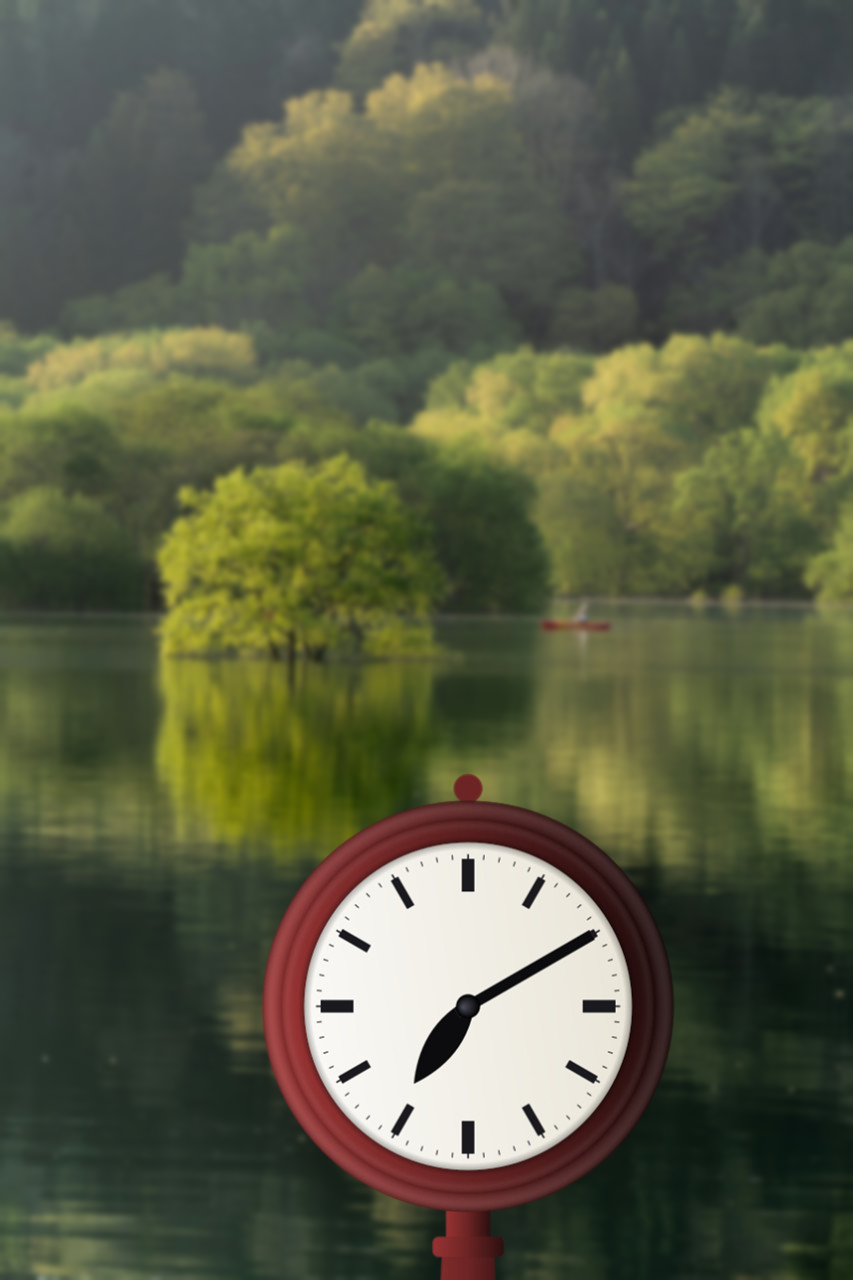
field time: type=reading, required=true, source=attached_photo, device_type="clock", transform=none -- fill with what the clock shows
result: 7:10
